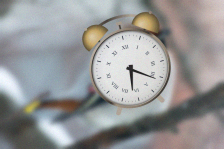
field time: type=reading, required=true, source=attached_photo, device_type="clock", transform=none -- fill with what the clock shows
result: 6:21
